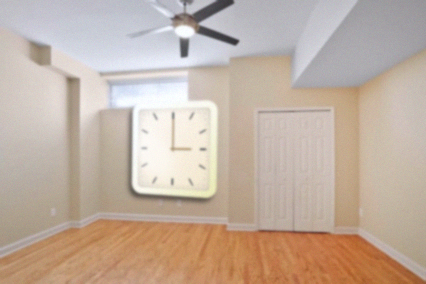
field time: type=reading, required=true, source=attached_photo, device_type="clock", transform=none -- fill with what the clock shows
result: 3:00
